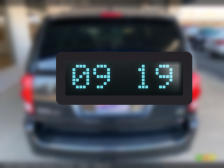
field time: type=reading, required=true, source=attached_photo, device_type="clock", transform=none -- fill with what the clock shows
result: 9:19
